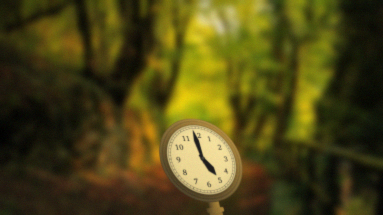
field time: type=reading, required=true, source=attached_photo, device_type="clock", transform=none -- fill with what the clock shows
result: 4:59
